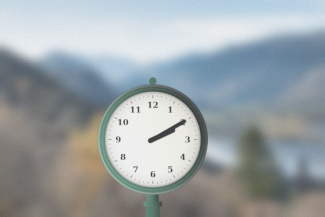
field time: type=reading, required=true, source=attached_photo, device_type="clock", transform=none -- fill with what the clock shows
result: 2:10
